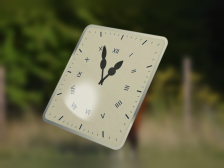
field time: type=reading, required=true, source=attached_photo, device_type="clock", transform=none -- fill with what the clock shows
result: 12:56
